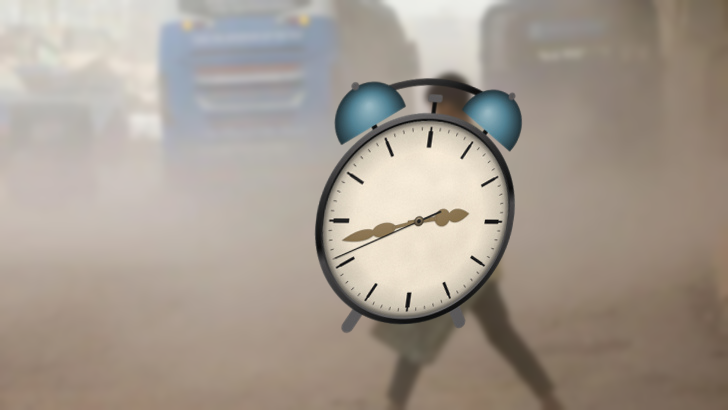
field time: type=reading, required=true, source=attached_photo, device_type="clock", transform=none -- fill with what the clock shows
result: 2:42:41
